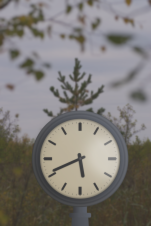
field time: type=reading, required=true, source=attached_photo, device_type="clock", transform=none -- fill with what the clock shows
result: 5:41
